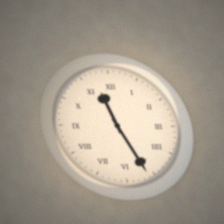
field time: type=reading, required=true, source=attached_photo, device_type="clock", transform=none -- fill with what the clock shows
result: 11:26
